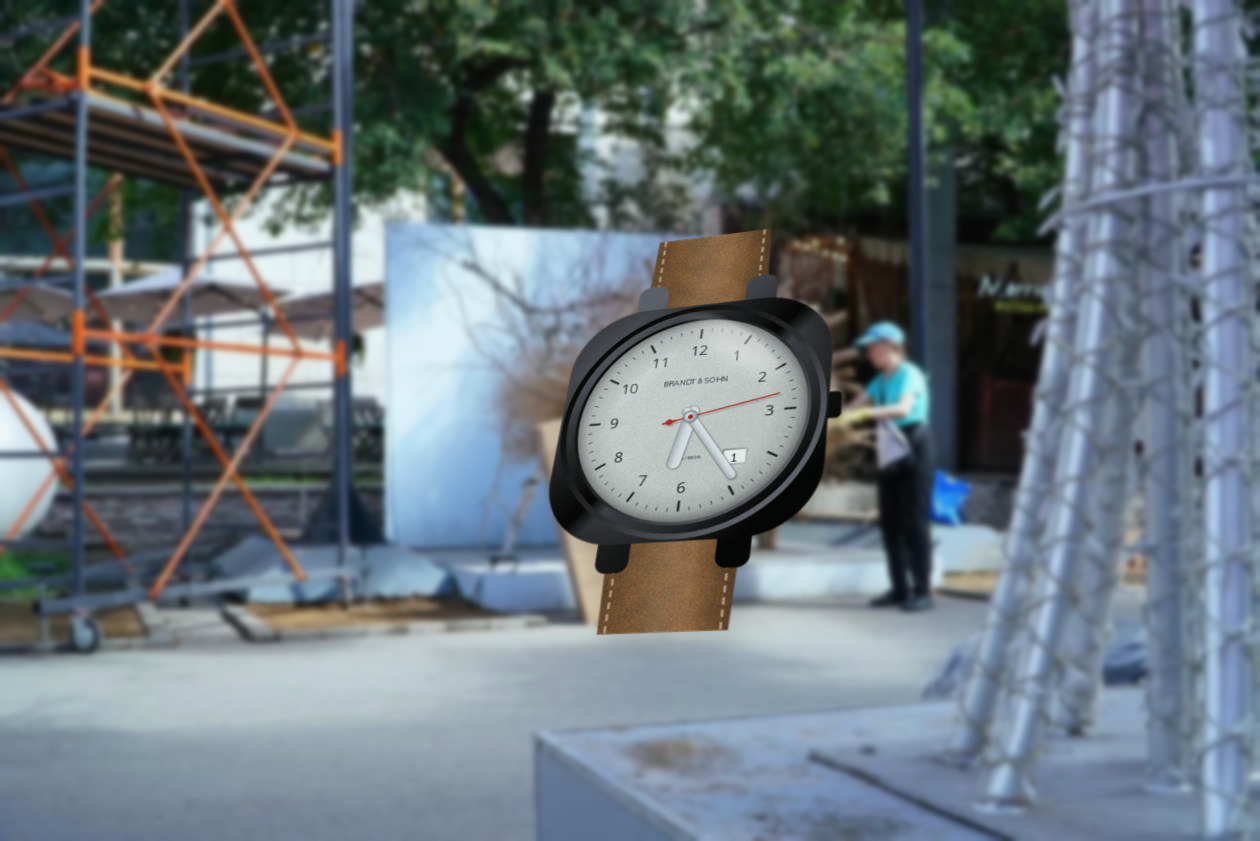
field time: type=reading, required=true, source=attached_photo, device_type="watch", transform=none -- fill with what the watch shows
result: 6:24:13
